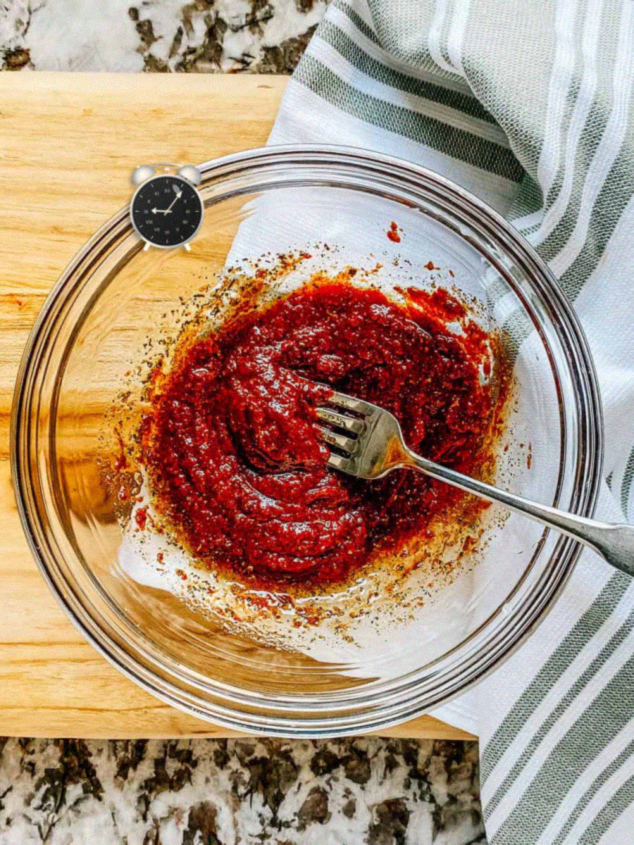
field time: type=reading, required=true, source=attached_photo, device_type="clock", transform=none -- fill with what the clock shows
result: 9:06
